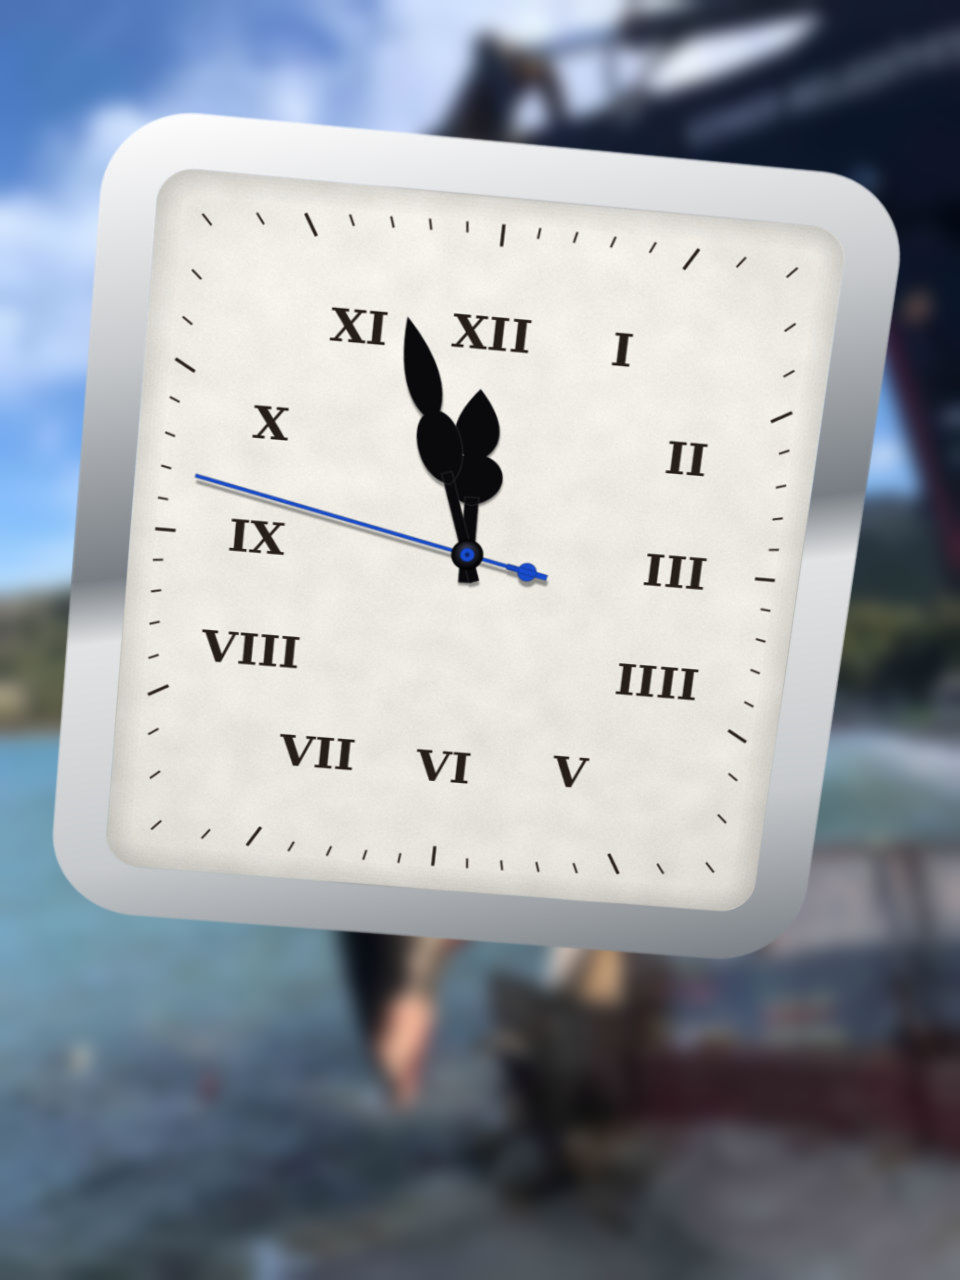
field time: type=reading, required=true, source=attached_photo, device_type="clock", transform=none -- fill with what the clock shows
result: 11:56:47
